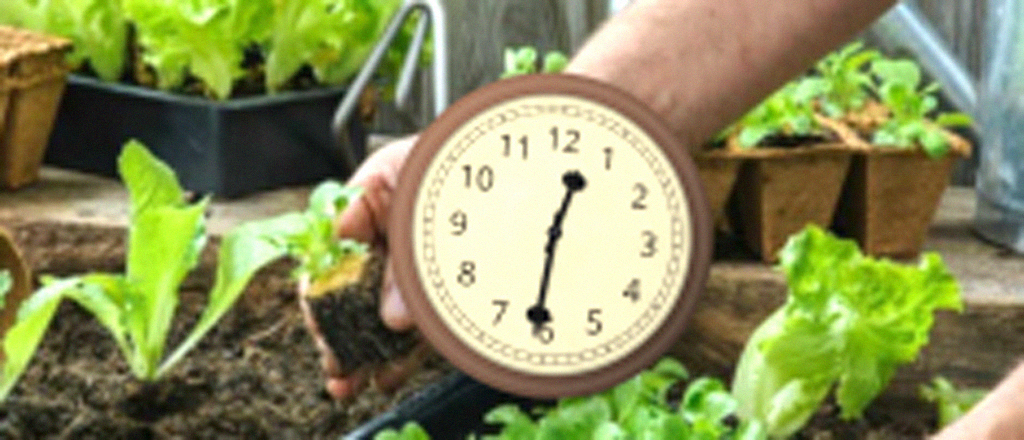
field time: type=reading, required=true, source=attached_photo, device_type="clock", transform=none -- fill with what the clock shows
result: 12:31
